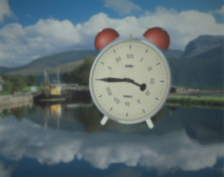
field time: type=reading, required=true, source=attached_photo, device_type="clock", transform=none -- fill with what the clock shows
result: 3:45
